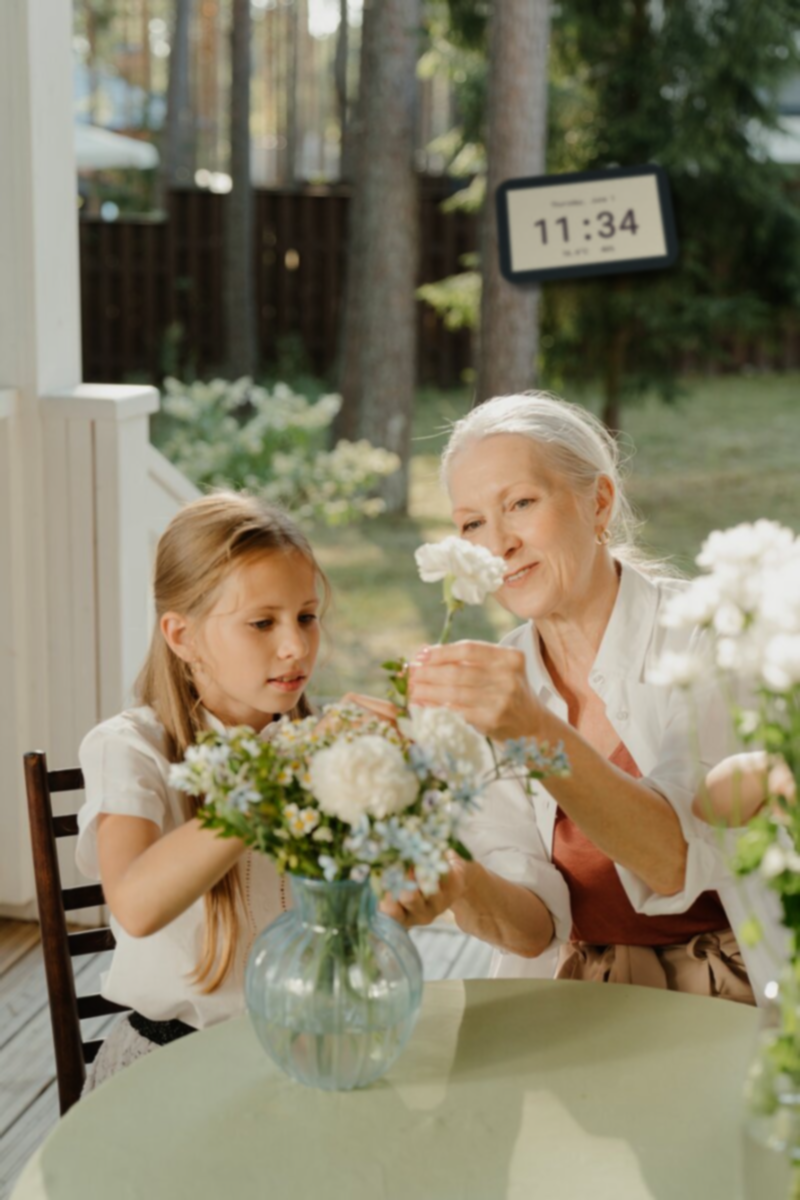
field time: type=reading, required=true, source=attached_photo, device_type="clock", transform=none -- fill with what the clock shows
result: 11:34
